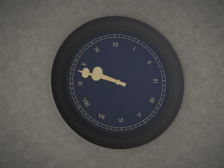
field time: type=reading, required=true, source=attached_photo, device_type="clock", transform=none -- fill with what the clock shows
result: 9:48
